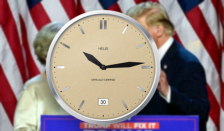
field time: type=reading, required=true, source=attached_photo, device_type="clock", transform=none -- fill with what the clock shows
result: 10:14
